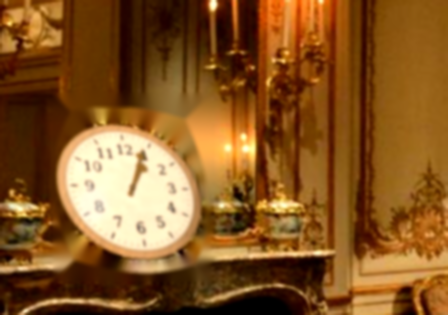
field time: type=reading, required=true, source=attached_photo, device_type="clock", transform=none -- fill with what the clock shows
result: 1:04
